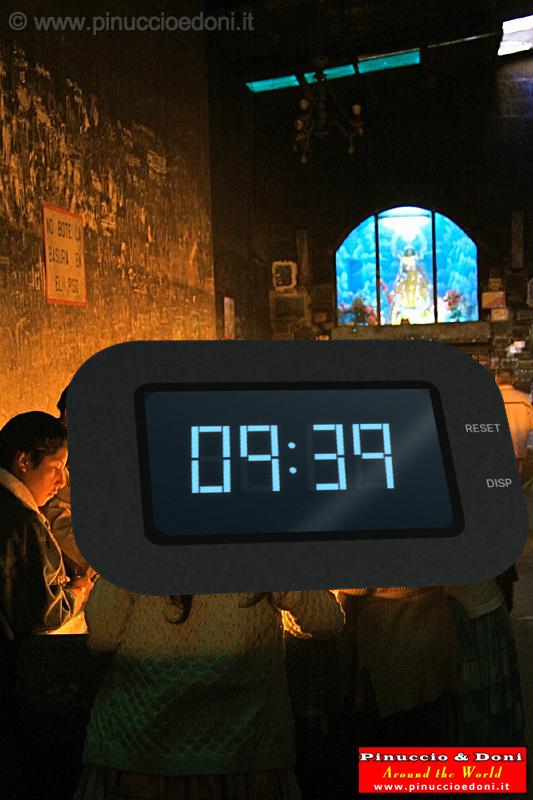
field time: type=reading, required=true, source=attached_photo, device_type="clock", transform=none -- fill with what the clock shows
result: 9:39
